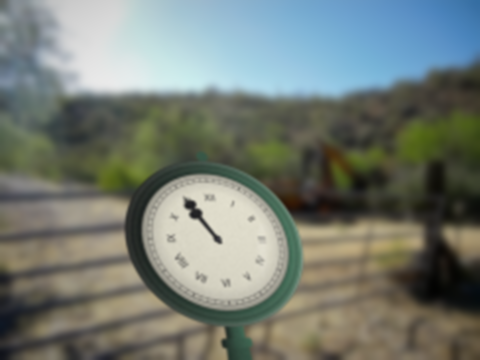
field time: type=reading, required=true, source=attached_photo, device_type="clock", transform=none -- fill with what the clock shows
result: 10:55
